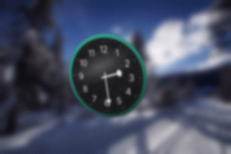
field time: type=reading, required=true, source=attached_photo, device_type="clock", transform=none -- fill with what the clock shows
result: 2:29
